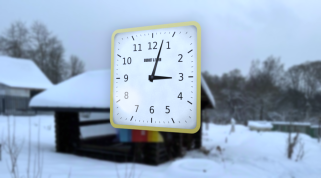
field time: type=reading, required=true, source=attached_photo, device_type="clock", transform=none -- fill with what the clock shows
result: 3:03
